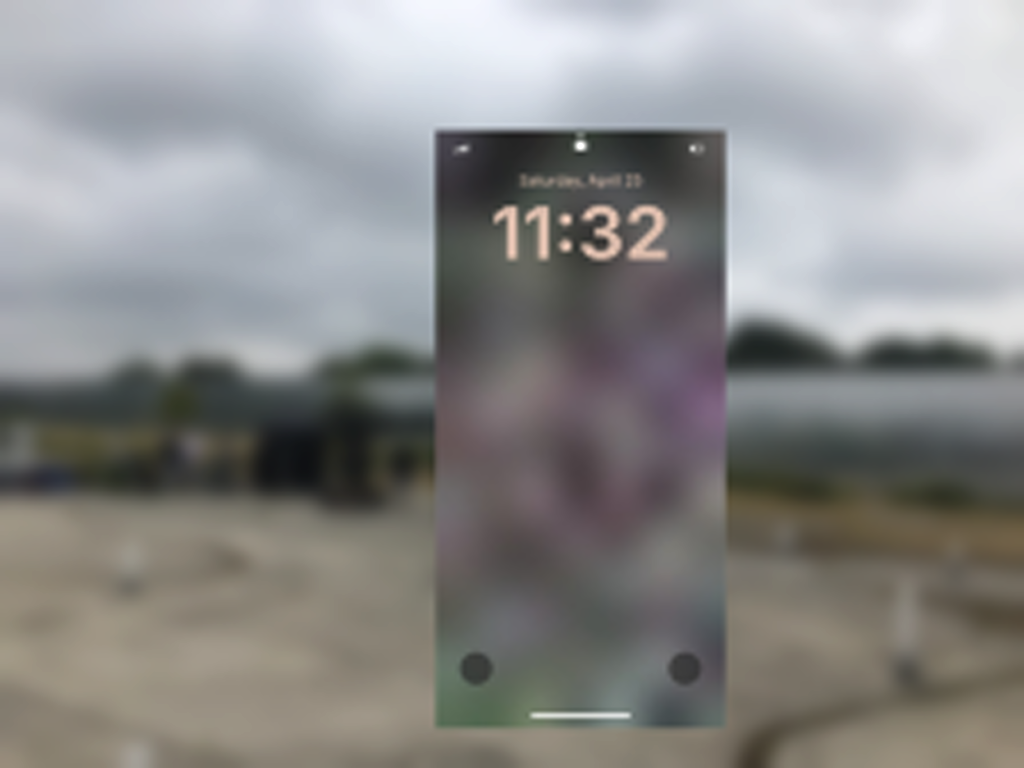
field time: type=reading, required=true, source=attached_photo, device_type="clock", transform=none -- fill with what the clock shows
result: 11:32
